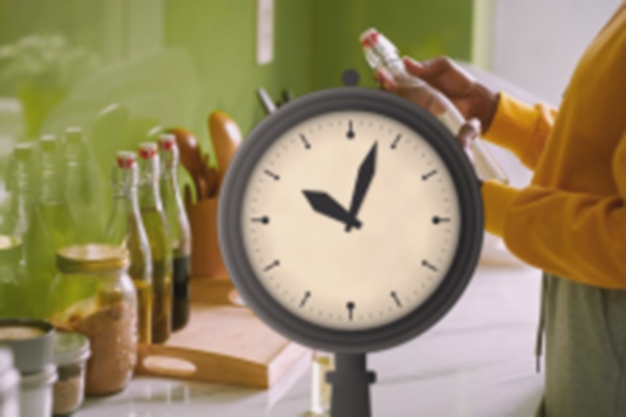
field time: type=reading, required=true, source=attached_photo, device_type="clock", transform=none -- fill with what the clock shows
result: 10:03
